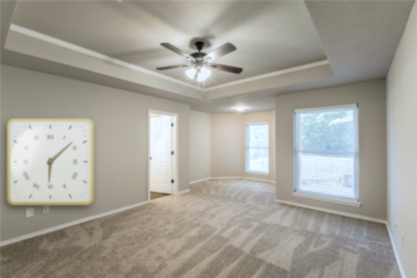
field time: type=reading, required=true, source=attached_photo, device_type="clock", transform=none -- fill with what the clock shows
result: 6:08
